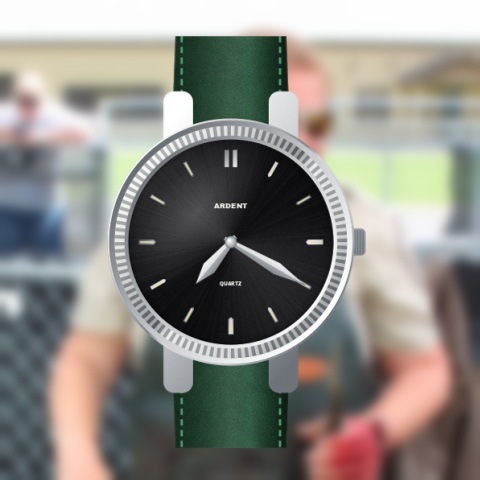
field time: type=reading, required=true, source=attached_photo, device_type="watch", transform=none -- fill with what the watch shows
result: 7:20
